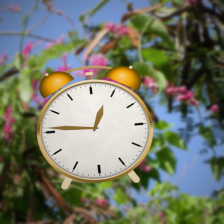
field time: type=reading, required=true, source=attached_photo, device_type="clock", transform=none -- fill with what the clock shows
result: 12:46
